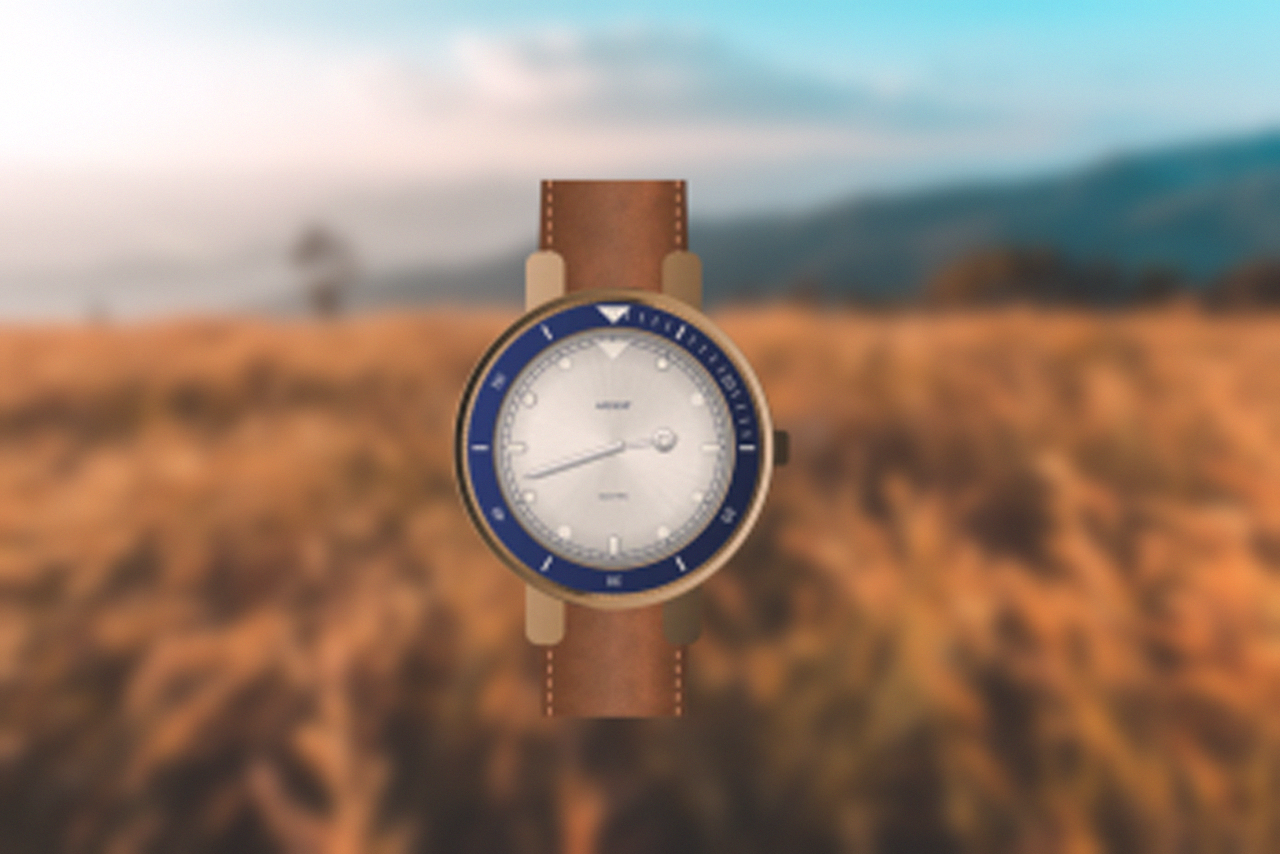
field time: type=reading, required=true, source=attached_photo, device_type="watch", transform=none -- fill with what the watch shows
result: 2:42
